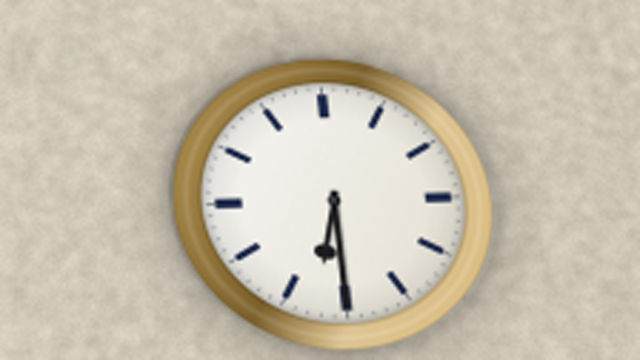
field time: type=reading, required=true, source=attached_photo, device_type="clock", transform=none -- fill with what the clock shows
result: 6:30
